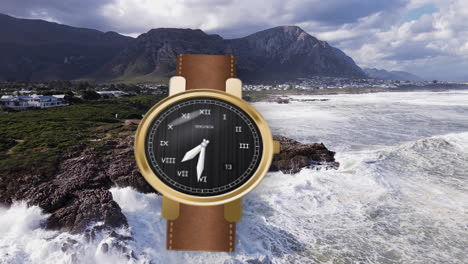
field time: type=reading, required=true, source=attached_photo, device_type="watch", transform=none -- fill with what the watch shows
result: 7:31
